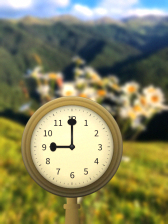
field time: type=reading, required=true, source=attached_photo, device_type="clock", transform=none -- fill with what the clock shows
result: 9:00
